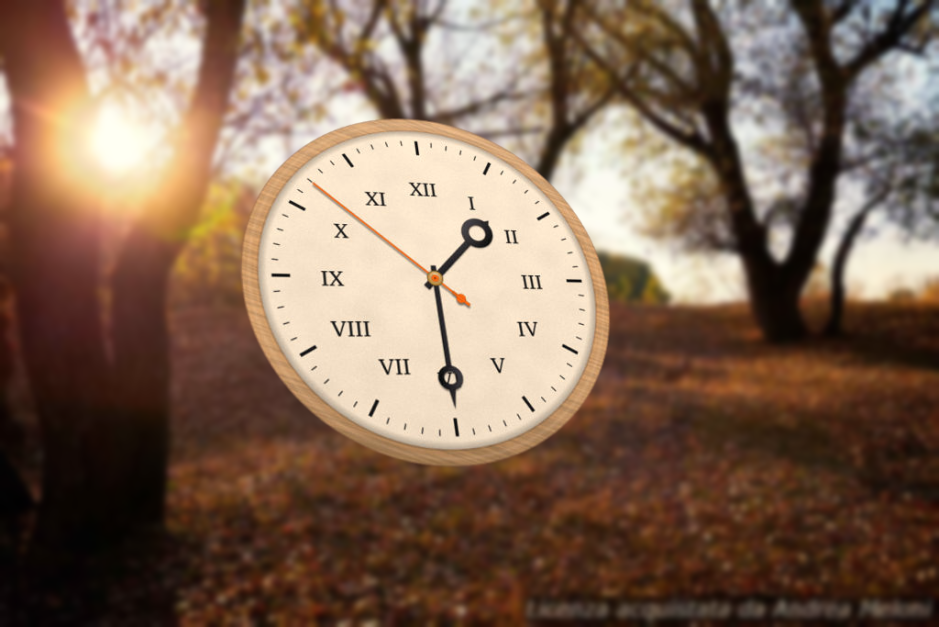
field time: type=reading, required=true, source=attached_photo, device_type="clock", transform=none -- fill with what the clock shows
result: 1:29:52
